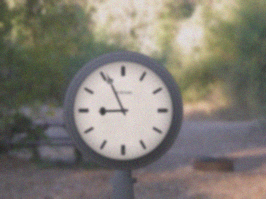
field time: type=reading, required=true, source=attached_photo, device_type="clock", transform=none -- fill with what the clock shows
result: 8:56
